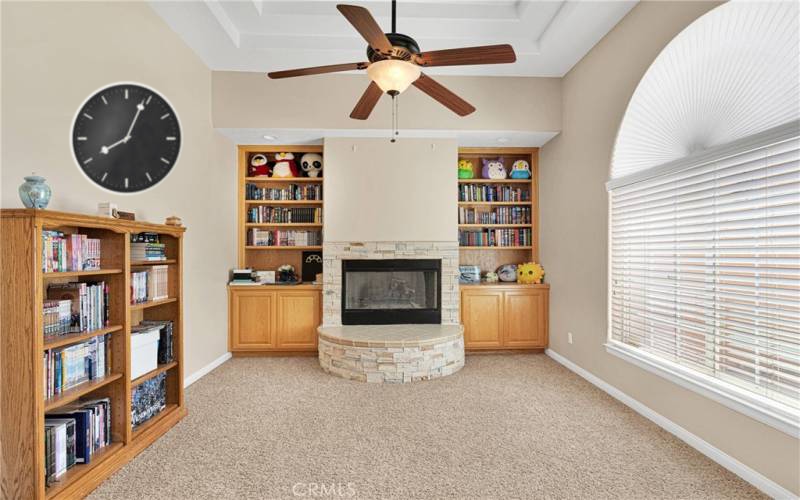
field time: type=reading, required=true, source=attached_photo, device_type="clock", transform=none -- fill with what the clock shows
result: 8:04
